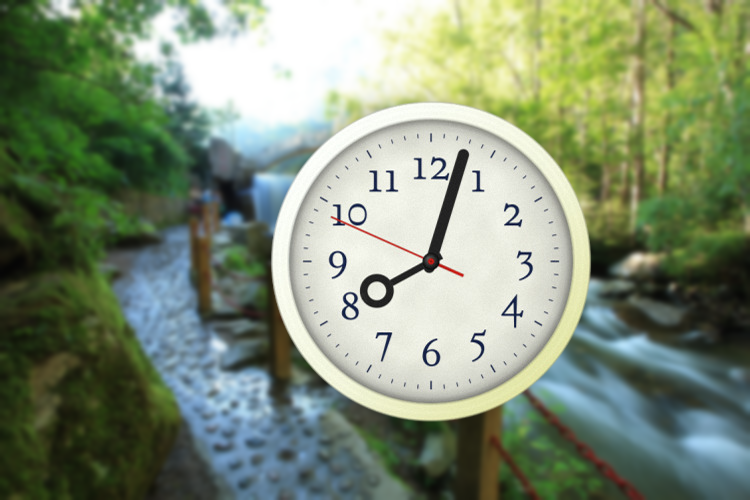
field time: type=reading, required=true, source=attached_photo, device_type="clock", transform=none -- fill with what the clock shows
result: 8:02:49
